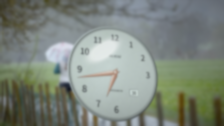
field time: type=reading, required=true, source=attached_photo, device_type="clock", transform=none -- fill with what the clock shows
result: 6:43
